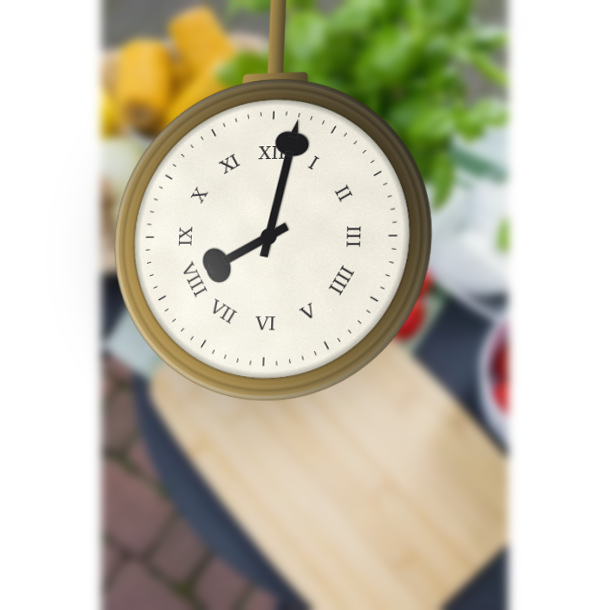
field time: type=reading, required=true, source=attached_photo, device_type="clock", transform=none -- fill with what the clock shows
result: 8:02
